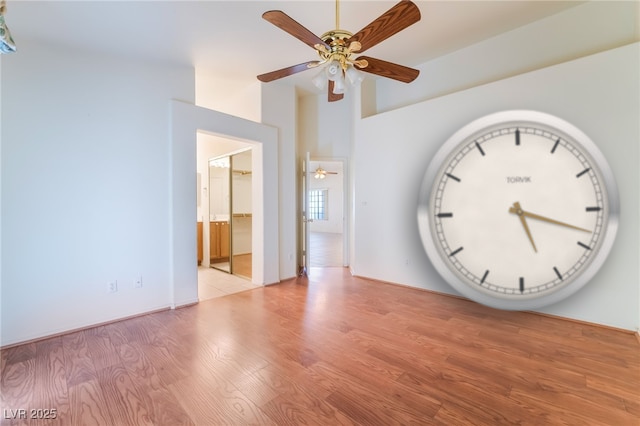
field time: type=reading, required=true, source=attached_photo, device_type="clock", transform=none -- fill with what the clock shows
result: 5:18
